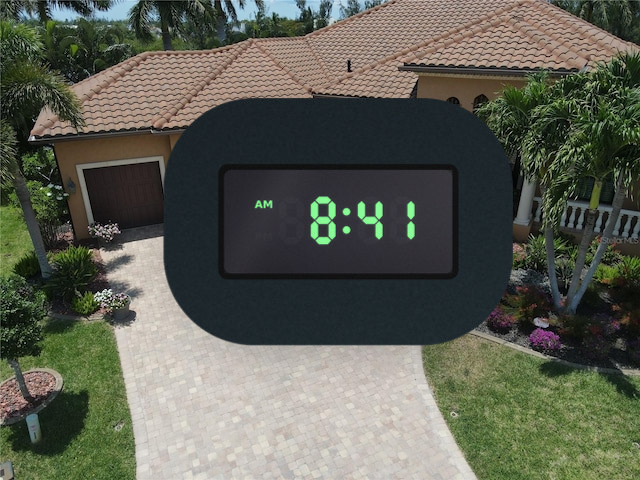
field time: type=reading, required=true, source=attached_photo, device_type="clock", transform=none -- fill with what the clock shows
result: 8:41
